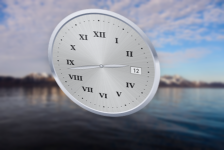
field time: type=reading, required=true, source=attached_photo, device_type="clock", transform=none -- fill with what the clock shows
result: 2:43
